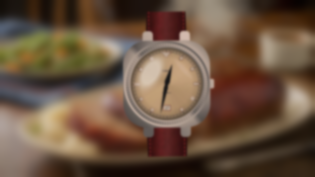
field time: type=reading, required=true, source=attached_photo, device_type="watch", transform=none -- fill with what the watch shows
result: 12:32
